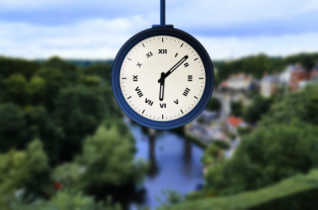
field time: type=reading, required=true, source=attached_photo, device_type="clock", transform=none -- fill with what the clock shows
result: 6:08
